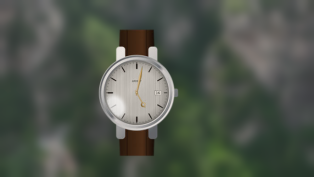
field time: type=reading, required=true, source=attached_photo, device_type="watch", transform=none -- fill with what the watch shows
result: 5:02
